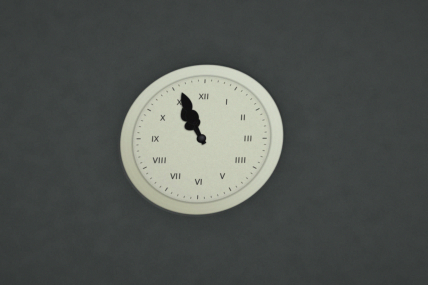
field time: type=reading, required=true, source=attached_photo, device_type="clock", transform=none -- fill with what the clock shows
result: 10:56
